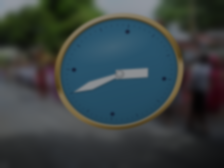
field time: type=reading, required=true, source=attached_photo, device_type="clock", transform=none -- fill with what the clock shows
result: 2:40
